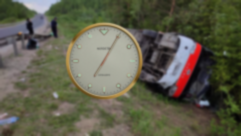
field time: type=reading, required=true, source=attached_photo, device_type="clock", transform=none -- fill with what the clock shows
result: 7:05
